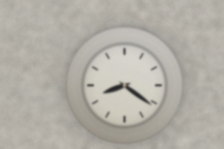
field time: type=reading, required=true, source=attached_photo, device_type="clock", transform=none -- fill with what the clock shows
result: 8:21
